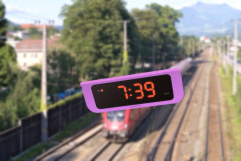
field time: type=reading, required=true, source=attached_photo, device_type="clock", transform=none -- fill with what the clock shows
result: 7:39
